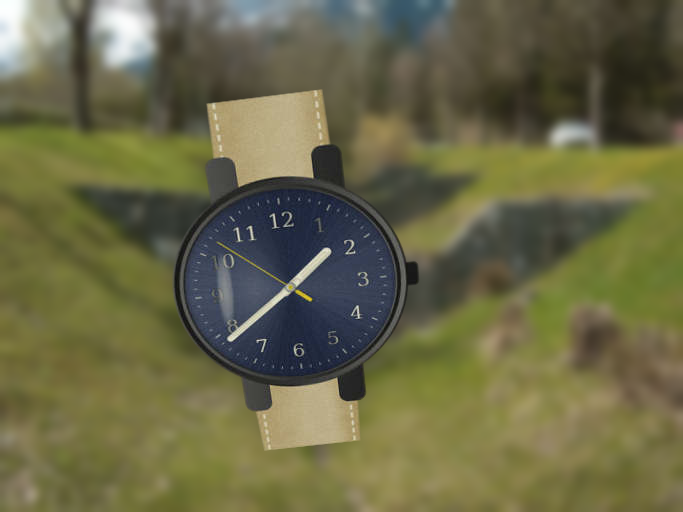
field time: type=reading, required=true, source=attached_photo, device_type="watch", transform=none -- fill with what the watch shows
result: 1:38:52
